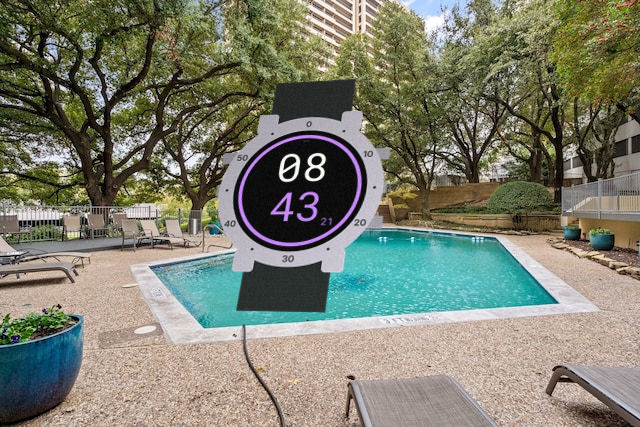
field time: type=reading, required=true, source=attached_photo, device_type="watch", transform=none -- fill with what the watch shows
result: 8:43:21
